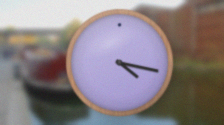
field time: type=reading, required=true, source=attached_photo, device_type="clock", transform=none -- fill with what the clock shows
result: 4:17
